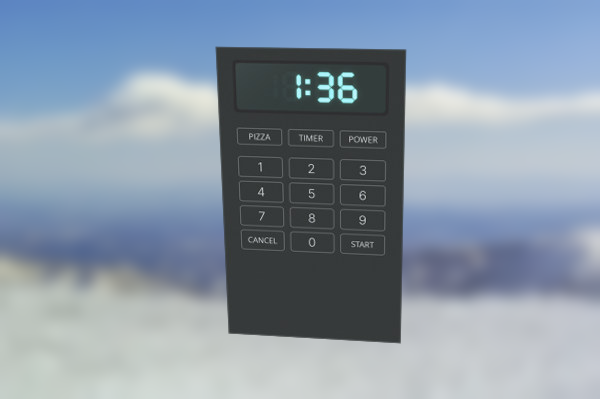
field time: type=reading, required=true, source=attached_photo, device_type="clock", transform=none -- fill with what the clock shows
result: 1:36
